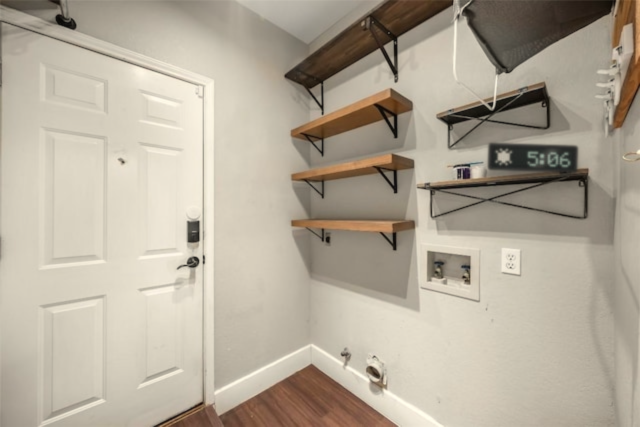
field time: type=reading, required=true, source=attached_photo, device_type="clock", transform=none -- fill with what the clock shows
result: 5:06
